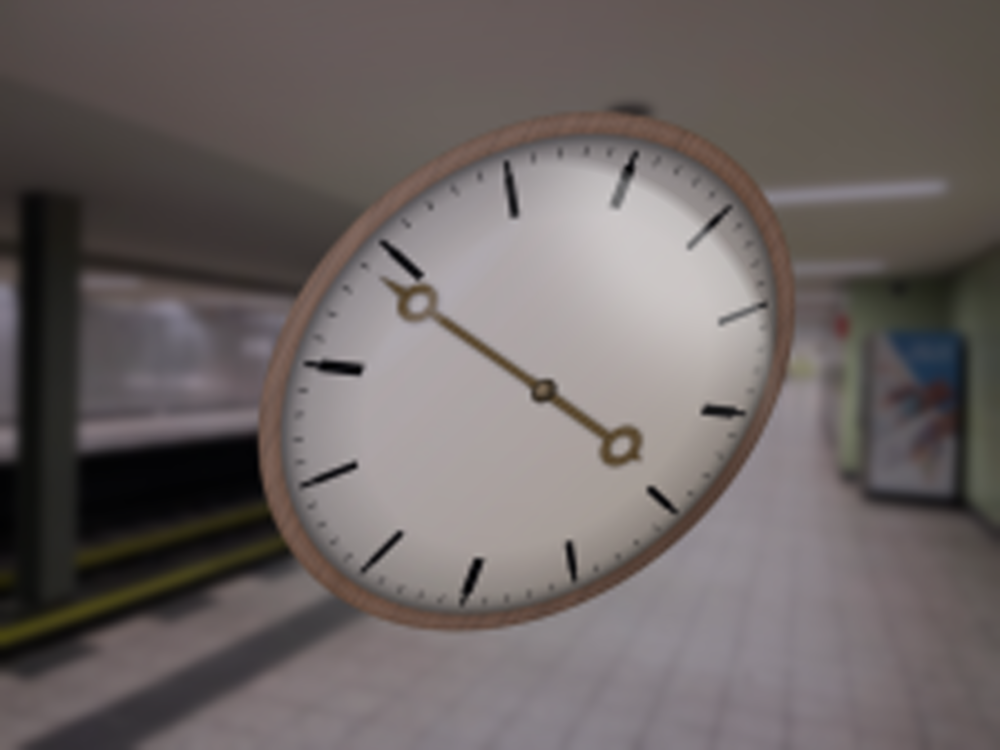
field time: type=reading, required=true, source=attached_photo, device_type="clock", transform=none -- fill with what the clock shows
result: 3:49
